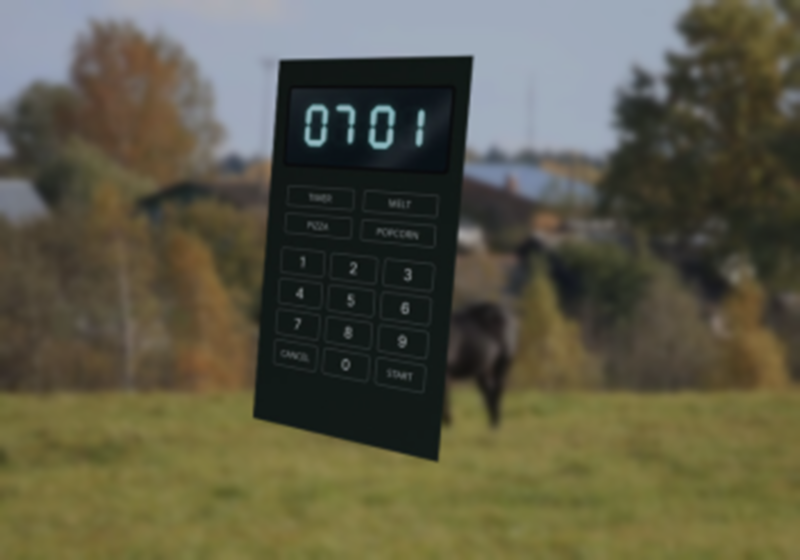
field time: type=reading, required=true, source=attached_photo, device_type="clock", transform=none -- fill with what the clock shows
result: 7:01
